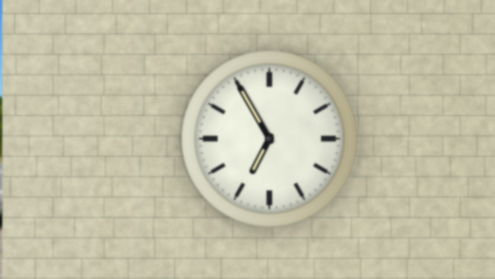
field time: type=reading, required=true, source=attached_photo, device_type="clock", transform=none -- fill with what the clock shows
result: 6:55
